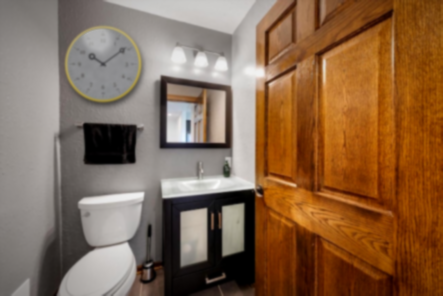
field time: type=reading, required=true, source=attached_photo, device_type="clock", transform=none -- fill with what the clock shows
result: 10:09
